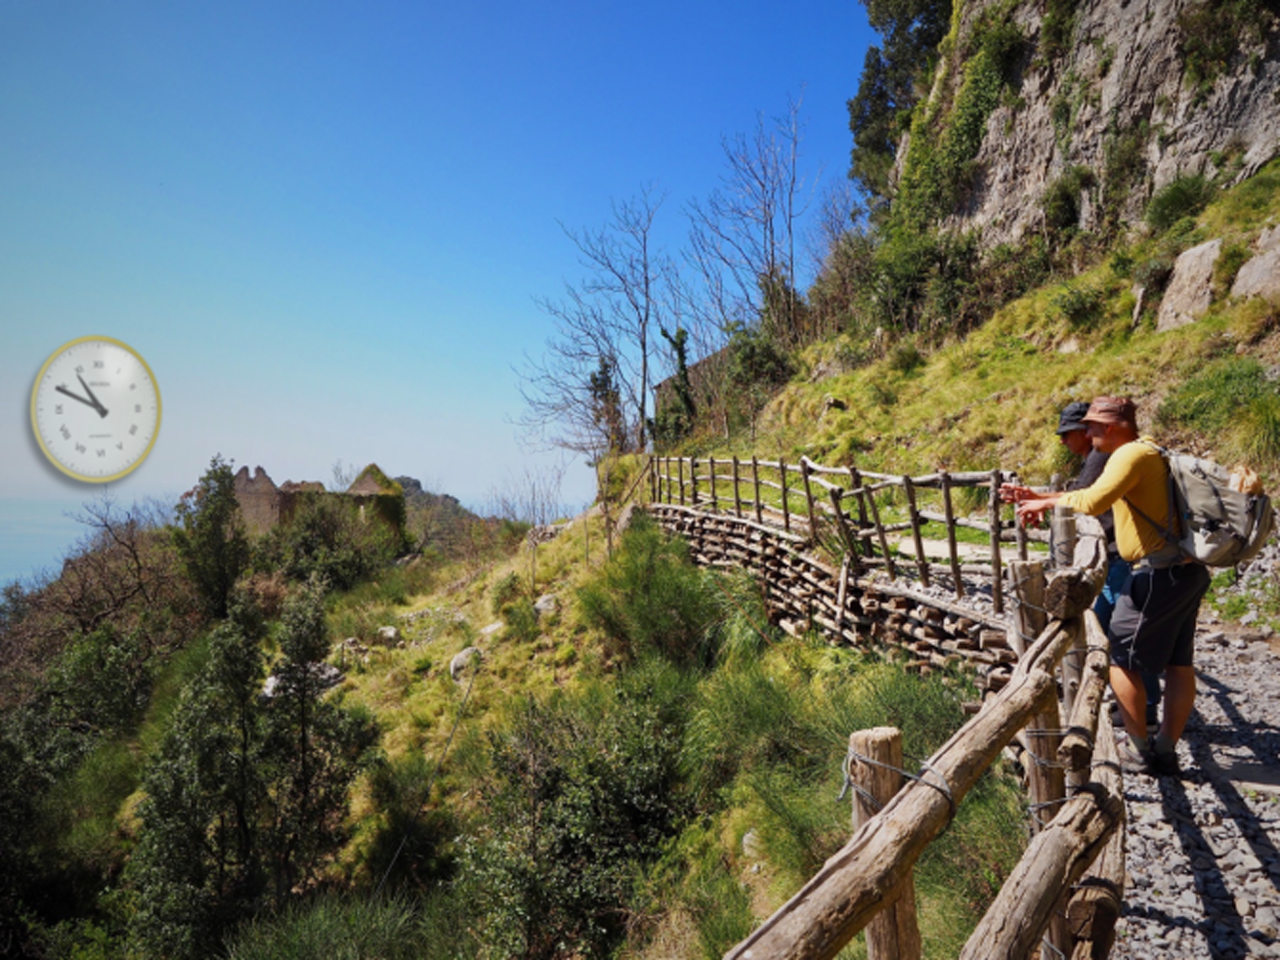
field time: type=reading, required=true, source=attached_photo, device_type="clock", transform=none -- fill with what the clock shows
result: 10:49
